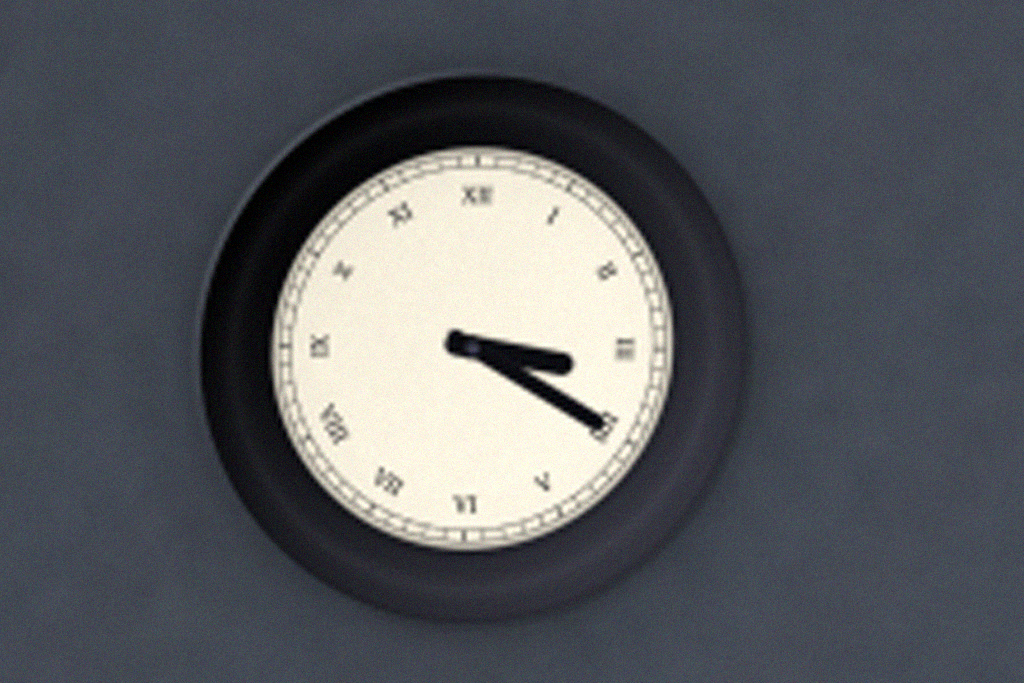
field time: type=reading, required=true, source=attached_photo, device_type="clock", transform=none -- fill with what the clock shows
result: 3:20
